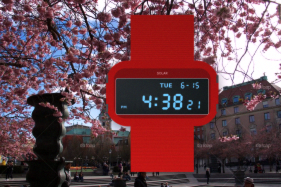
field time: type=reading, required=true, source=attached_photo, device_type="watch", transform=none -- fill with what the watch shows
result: 4:38:21
